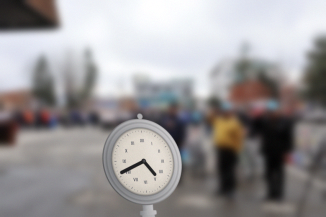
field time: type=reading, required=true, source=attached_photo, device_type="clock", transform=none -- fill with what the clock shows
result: 4:41
